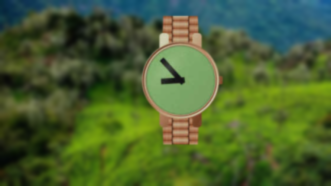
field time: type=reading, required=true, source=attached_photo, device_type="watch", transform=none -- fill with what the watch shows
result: 8:53
